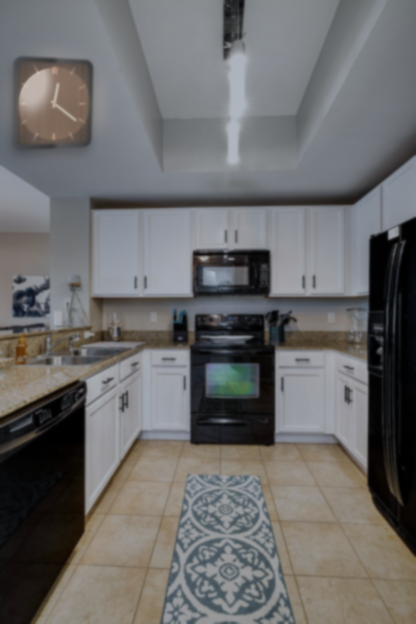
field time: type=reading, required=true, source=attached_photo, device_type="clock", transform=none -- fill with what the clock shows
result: 12:21
